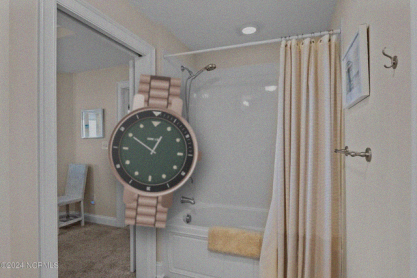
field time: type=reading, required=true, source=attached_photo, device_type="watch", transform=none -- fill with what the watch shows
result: 12:50
